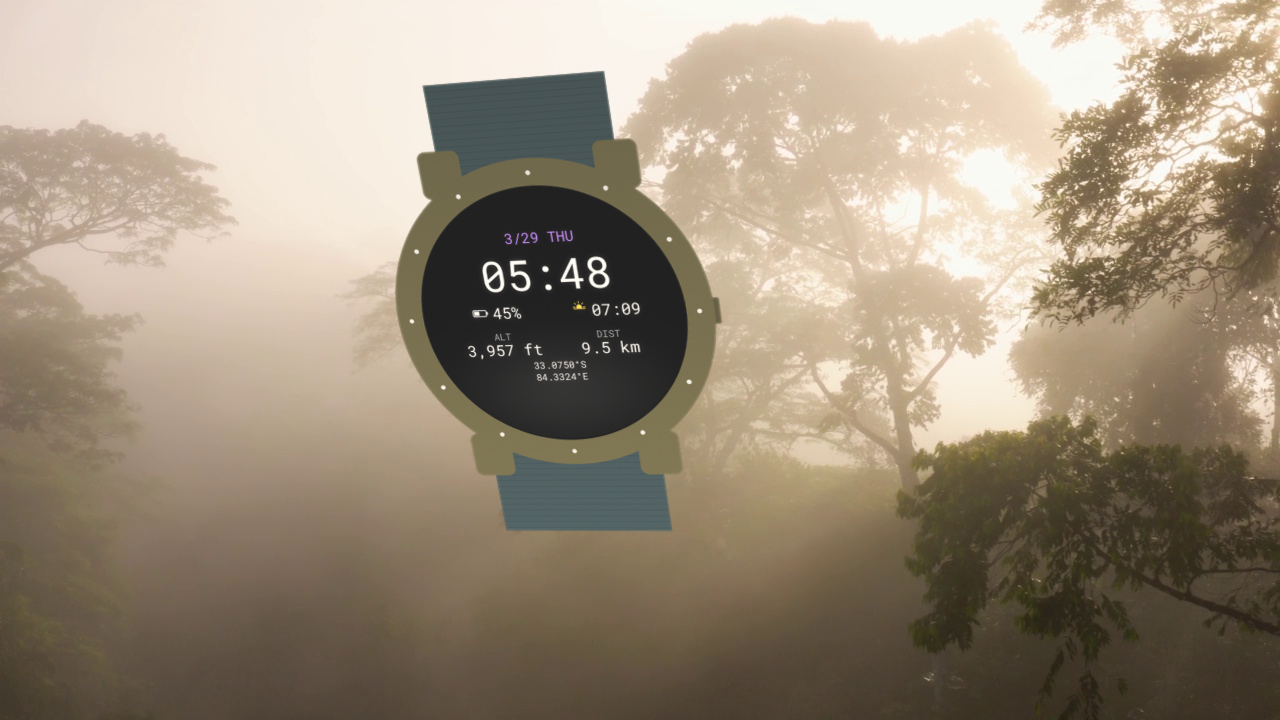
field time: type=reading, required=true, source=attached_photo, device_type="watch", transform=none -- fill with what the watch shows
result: 5:48
